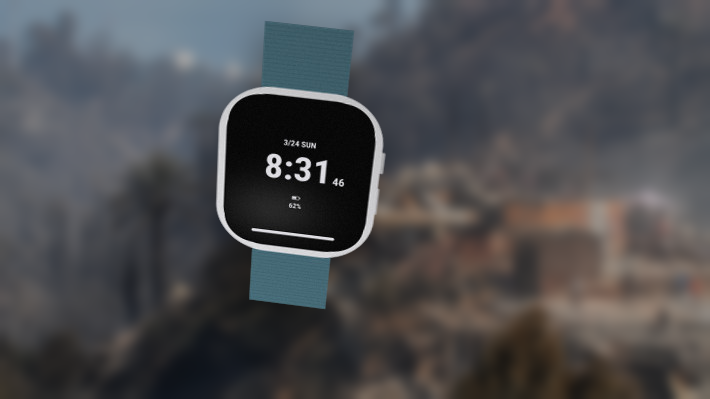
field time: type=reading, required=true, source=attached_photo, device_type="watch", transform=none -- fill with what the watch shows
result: 8:31:46
